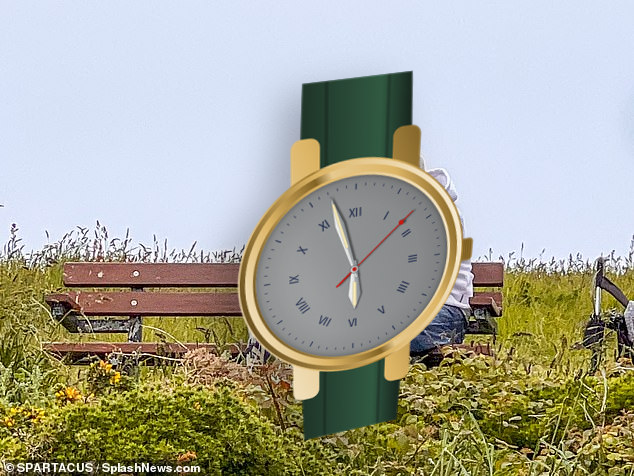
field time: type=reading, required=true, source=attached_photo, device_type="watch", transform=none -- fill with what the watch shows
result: 5:57:08
